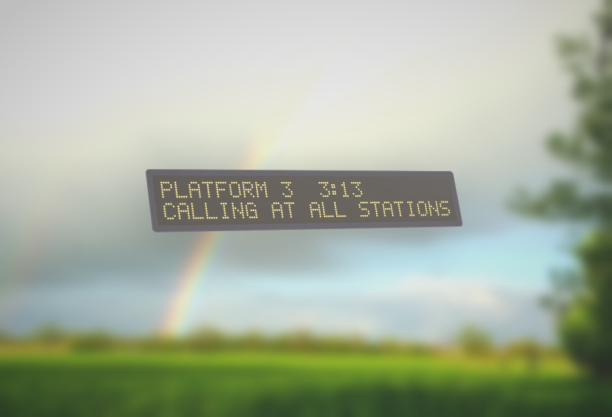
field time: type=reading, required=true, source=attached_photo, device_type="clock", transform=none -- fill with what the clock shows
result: 3:13
